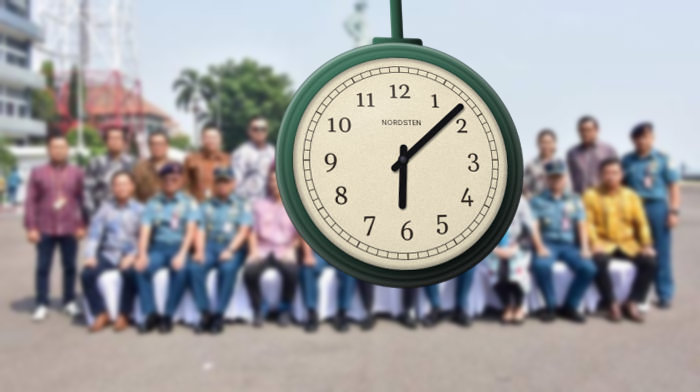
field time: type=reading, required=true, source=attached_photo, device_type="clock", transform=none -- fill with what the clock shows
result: 6:08
